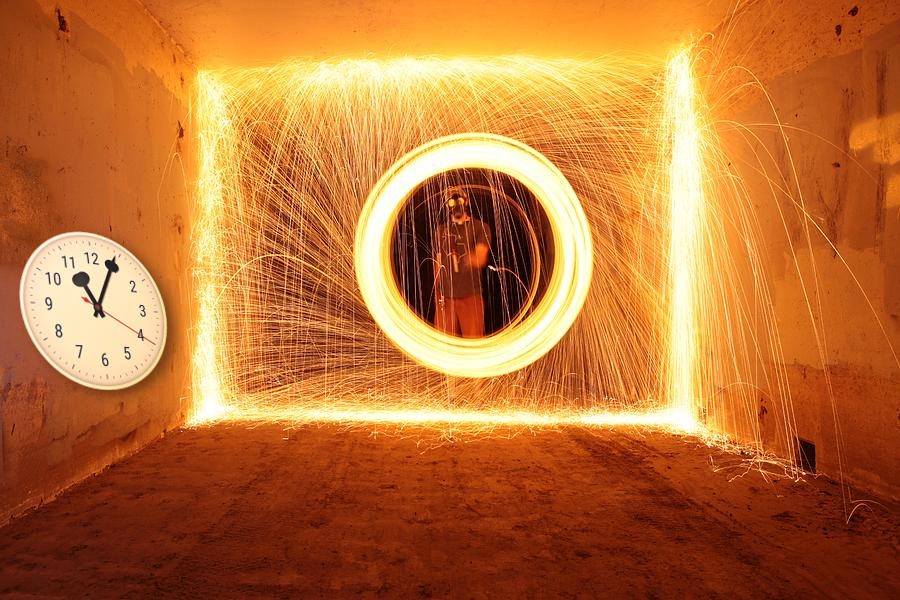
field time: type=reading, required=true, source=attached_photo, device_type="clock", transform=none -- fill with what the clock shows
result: 11:04:20
